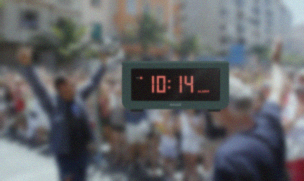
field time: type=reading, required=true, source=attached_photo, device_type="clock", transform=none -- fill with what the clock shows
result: 10:14
